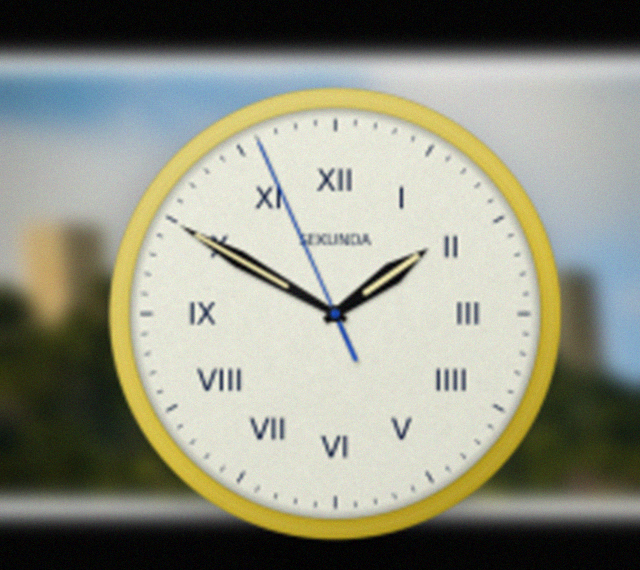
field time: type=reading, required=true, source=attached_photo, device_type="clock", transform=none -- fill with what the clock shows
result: 1:49:56
